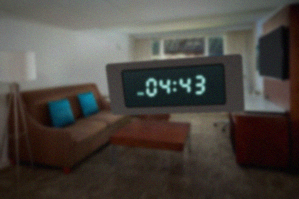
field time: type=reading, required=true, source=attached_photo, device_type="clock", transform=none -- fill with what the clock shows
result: 4:43
